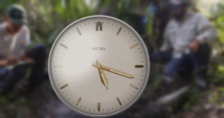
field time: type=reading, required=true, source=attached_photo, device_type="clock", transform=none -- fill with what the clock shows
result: 5:18
